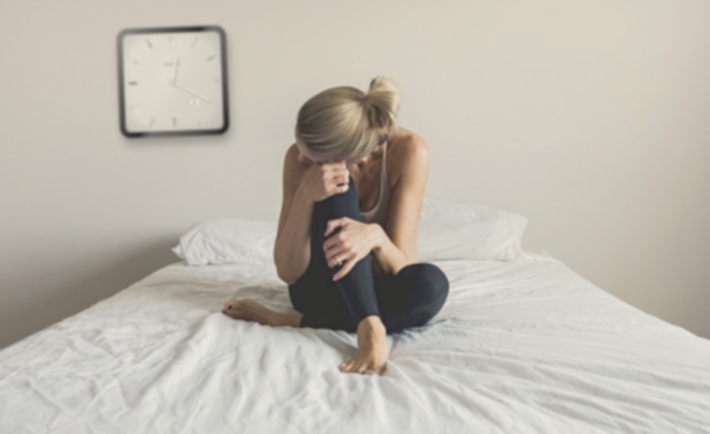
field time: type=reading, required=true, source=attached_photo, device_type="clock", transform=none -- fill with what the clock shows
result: 12:20
